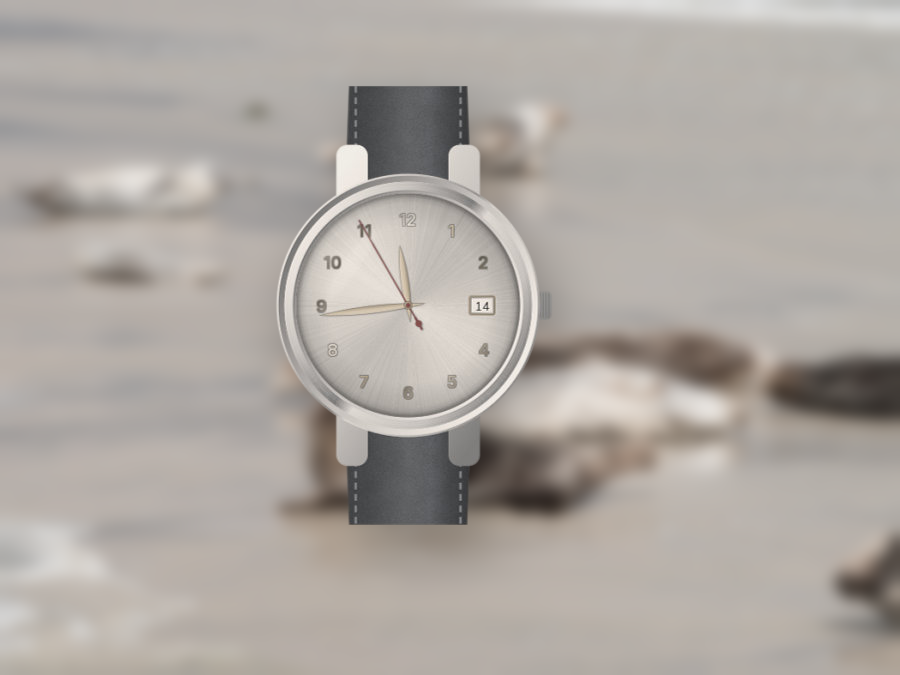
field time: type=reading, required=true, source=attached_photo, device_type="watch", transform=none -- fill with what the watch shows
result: 11:43:55
